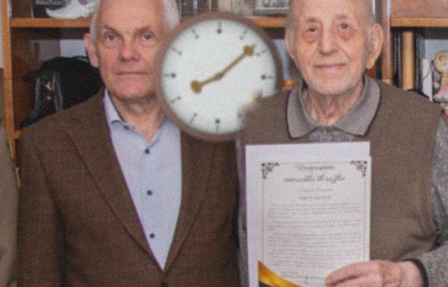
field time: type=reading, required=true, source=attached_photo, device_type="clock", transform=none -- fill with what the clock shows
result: 8:08
